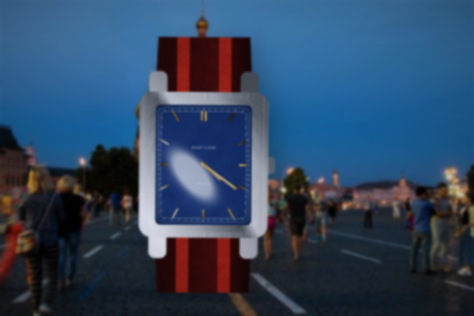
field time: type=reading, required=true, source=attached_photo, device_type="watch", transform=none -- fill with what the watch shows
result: 4:21
